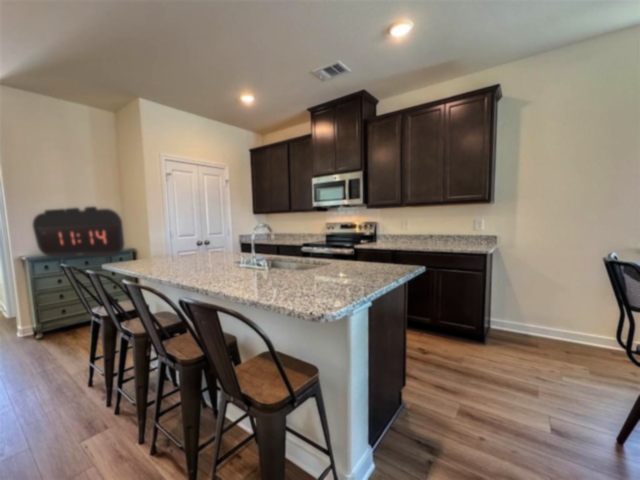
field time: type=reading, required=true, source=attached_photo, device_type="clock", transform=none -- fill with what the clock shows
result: 11:14
